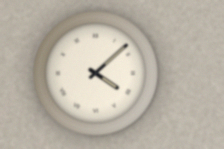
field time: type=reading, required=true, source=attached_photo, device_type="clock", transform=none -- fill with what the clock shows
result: 4:08
